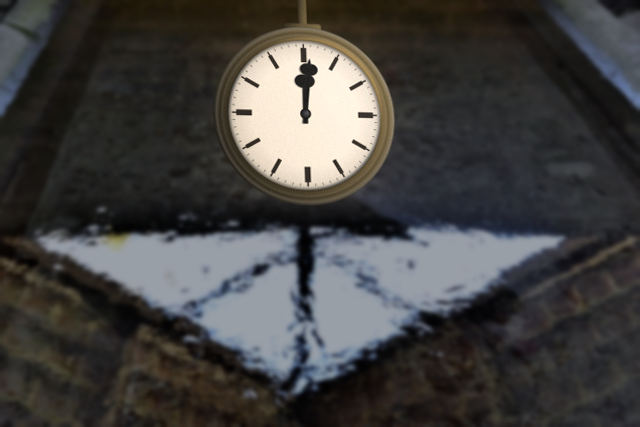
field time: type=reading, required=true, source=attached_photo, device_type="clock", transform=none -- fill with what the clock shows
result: 12:01
